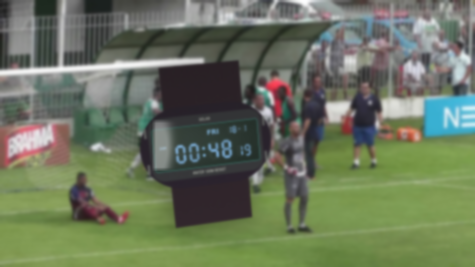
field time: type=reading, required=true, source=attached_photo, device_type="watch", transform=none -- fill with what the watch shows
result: 0:48:19
